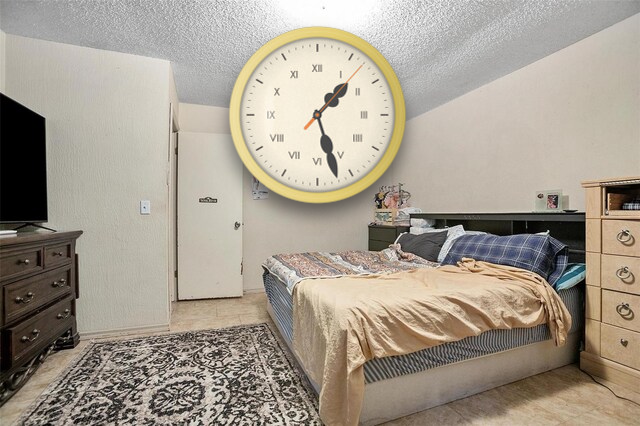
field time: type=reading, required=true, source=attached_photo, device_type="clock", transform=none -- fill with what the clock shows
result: 1:27:07
